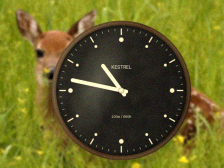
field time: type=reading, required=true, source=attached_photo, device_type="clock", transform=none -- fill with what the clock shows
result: 10:47
